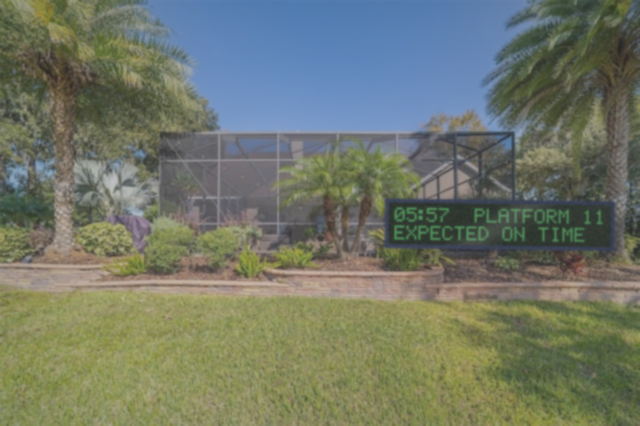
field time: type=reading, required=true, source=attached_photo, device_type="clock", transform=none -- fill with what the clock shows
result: 5:57
